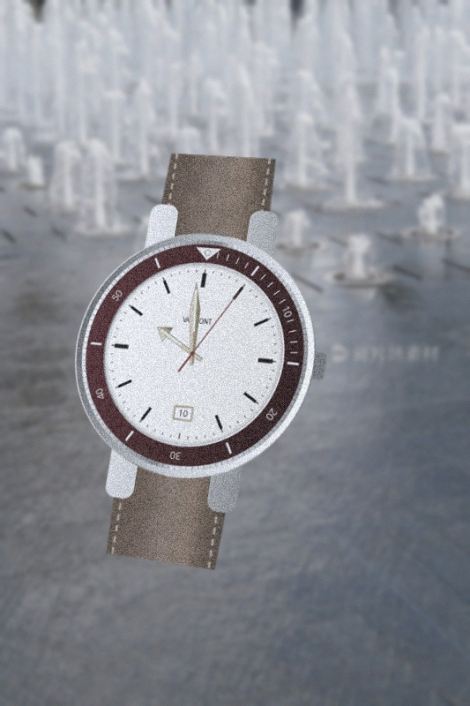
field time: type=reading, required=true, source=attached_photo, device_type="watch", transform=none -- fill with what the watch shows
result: 9:59:05
